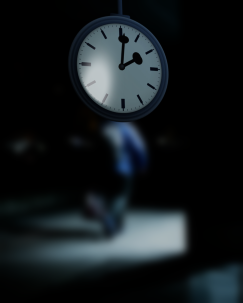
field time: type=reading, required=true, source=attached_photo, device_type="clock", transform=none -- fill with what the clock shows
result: 2:01
